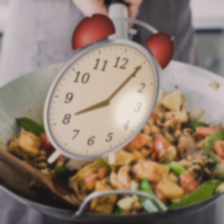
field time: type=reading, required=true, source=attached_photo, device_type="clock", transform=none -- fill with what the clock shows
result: 8:05
